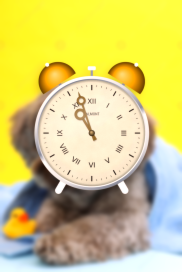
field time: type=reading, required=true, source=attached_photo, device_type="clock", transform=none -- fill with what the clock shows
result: 10:57
